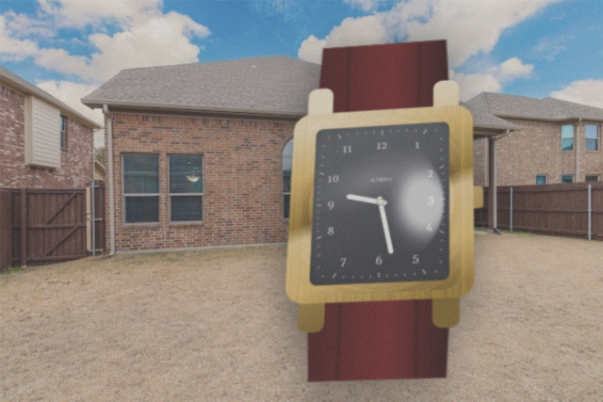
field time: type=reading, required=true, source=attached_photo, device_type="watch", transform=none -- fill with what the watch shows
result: 9:28
